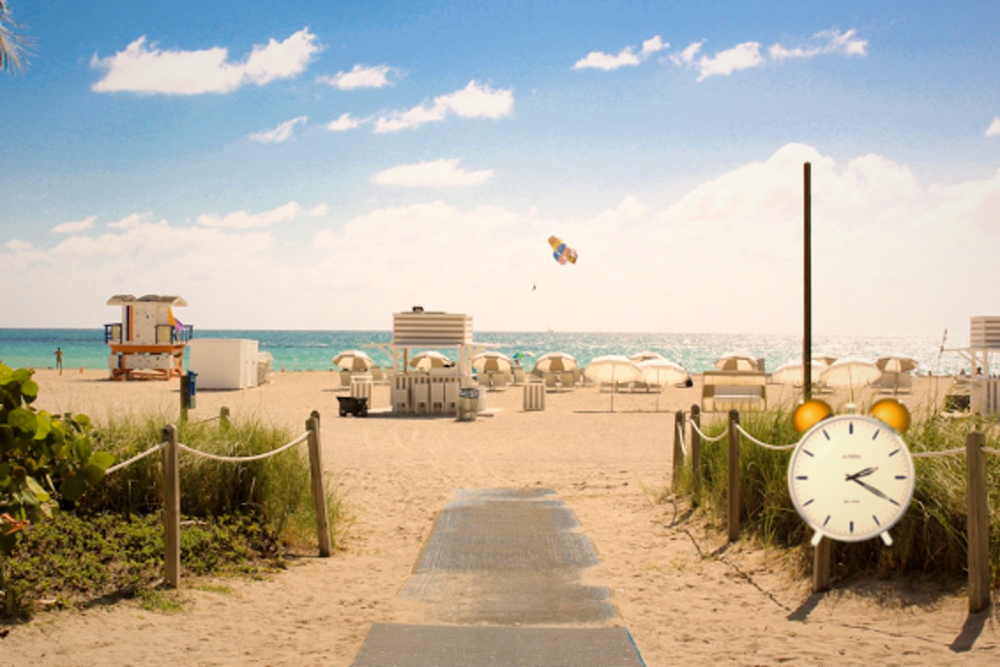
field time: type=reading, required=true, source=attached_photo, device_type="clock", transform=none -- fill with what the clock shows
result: 2:20
